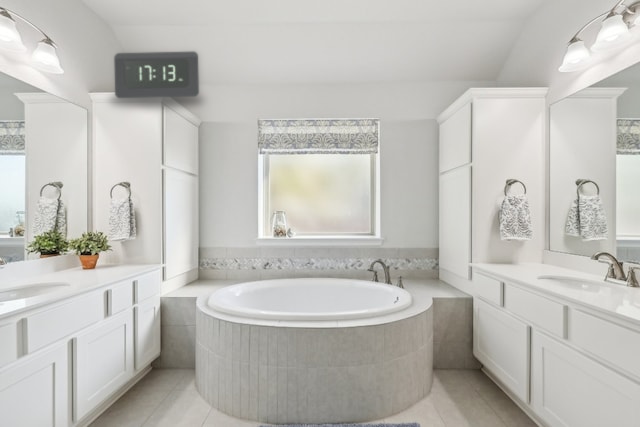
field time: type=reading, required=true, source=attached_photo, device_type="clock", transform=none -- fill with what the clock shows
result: 17:13
